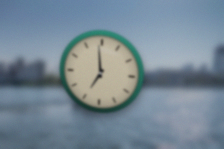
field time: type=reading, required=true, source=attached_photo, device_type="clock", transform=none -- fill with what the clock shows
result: 6:59
